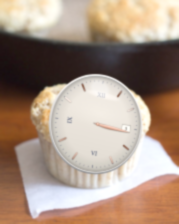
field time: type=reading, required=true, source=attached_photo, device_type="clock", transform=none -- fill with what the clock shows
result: 3:16
